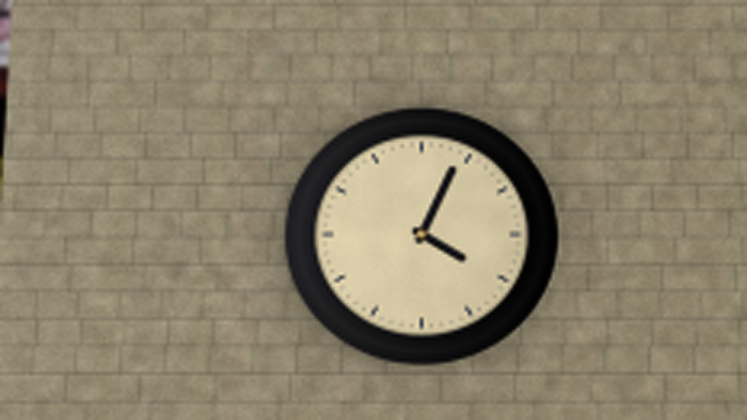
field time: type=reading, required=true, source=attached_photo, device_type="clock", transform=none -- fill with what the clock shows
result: 4:04
